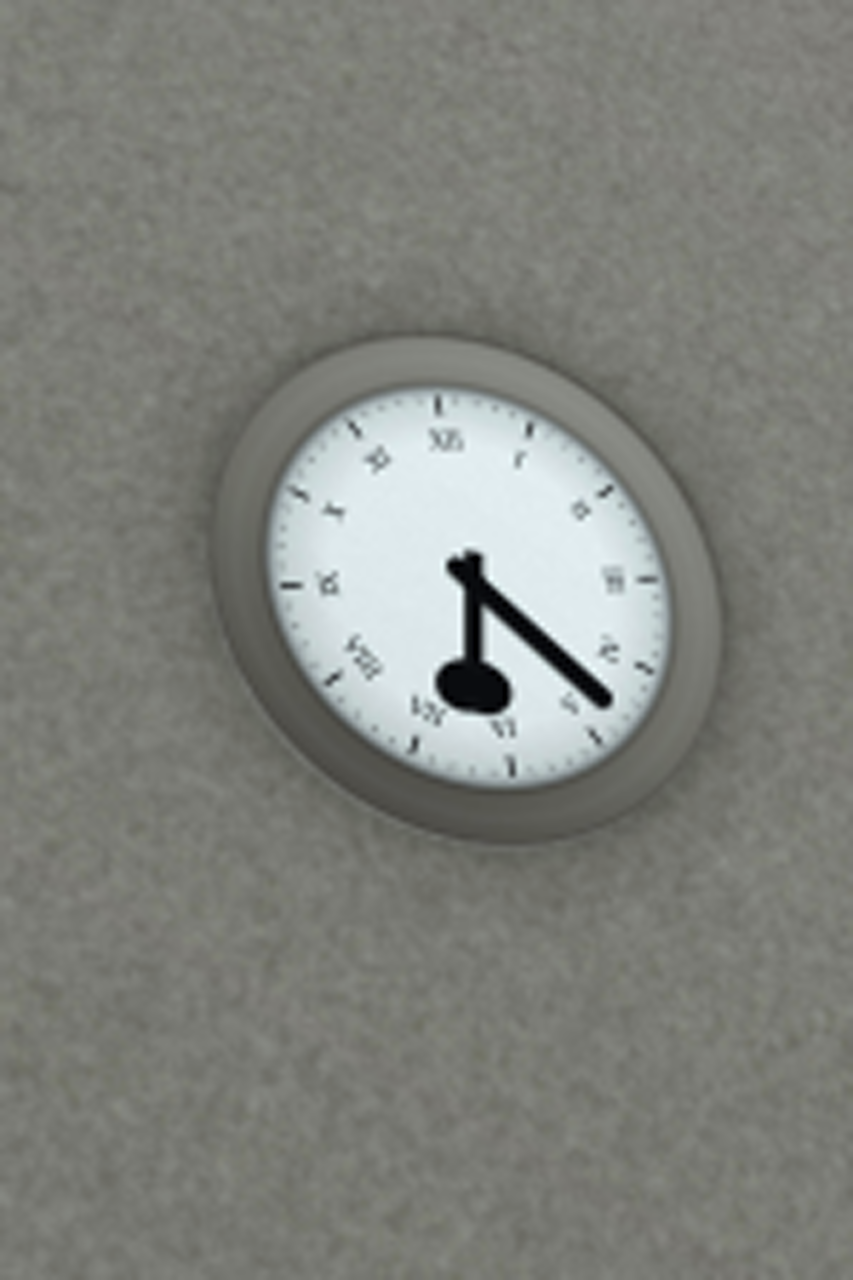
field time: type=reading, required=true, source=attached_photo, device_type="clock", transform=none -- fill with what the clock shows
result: 6:23
